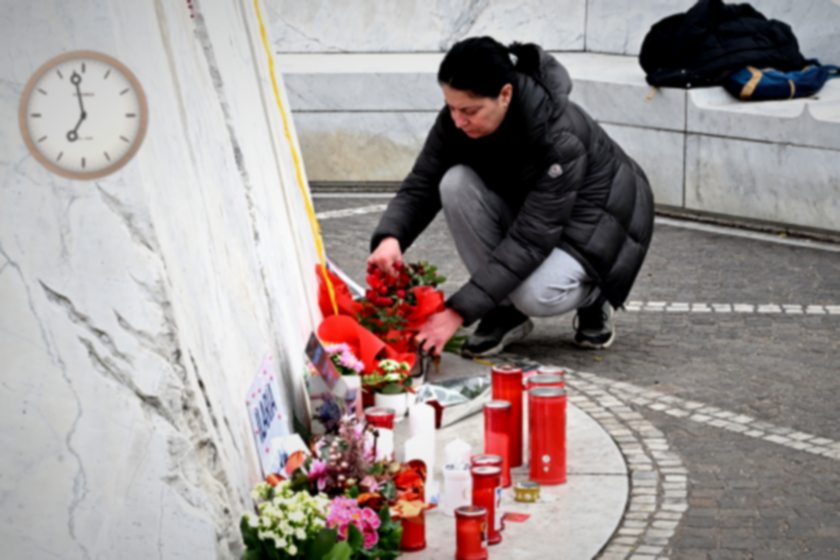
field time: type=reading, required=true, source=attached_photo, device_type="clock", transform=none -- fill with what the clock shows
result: 6:58
